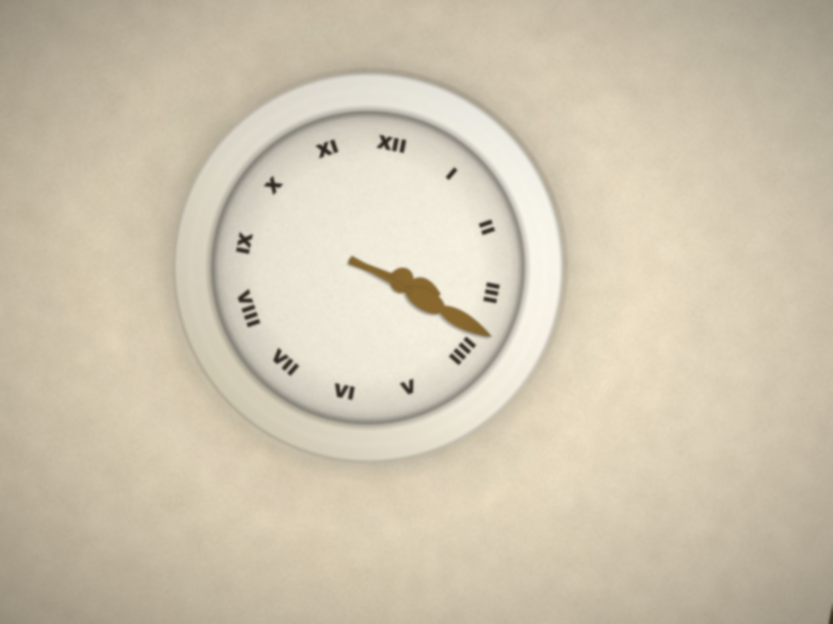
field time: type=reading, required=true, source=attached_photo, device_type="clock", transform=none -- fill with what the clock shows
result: 3:18
